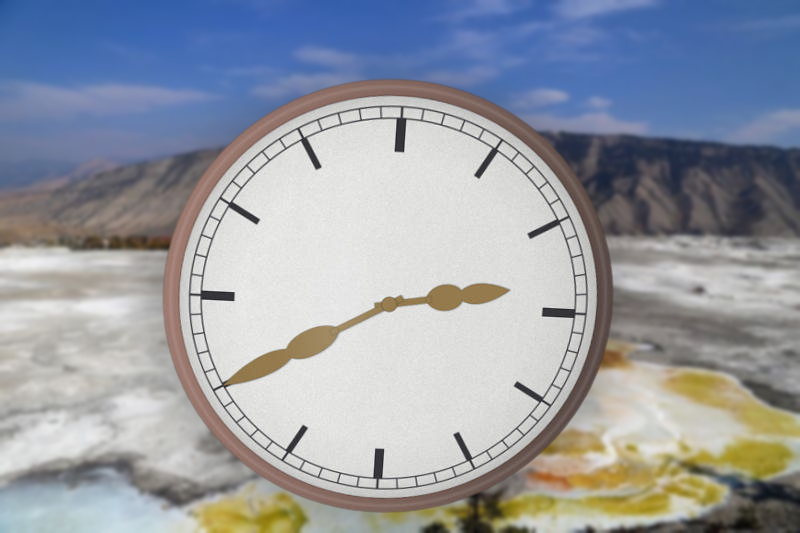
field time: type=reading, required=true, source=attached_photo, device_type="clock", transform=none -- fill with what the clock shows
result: 2:40
